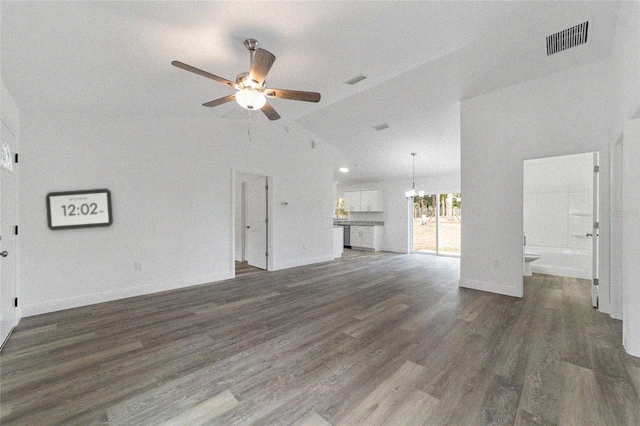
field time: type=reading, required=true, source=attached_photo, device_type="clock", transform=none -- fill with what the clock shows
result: 12:02
